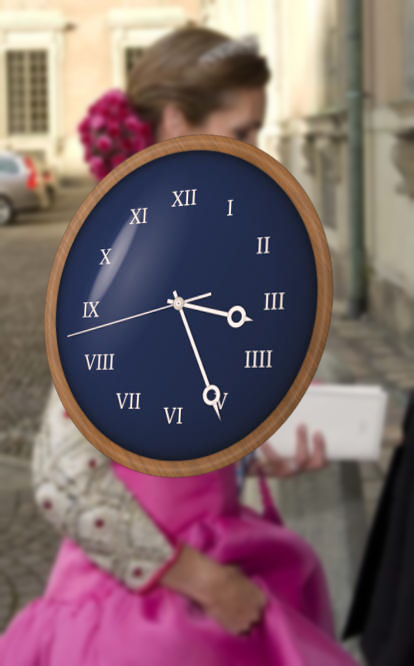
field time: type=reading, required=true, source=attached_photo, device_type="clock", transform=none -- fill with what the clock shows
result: 3:25:43
